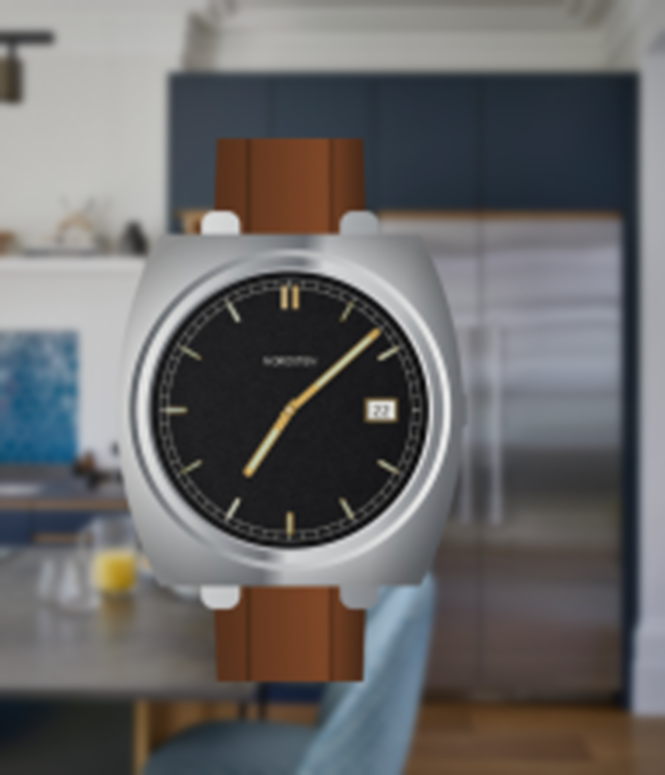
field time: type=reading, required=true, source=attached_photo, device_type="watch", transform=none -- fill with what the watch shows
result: 7:08
